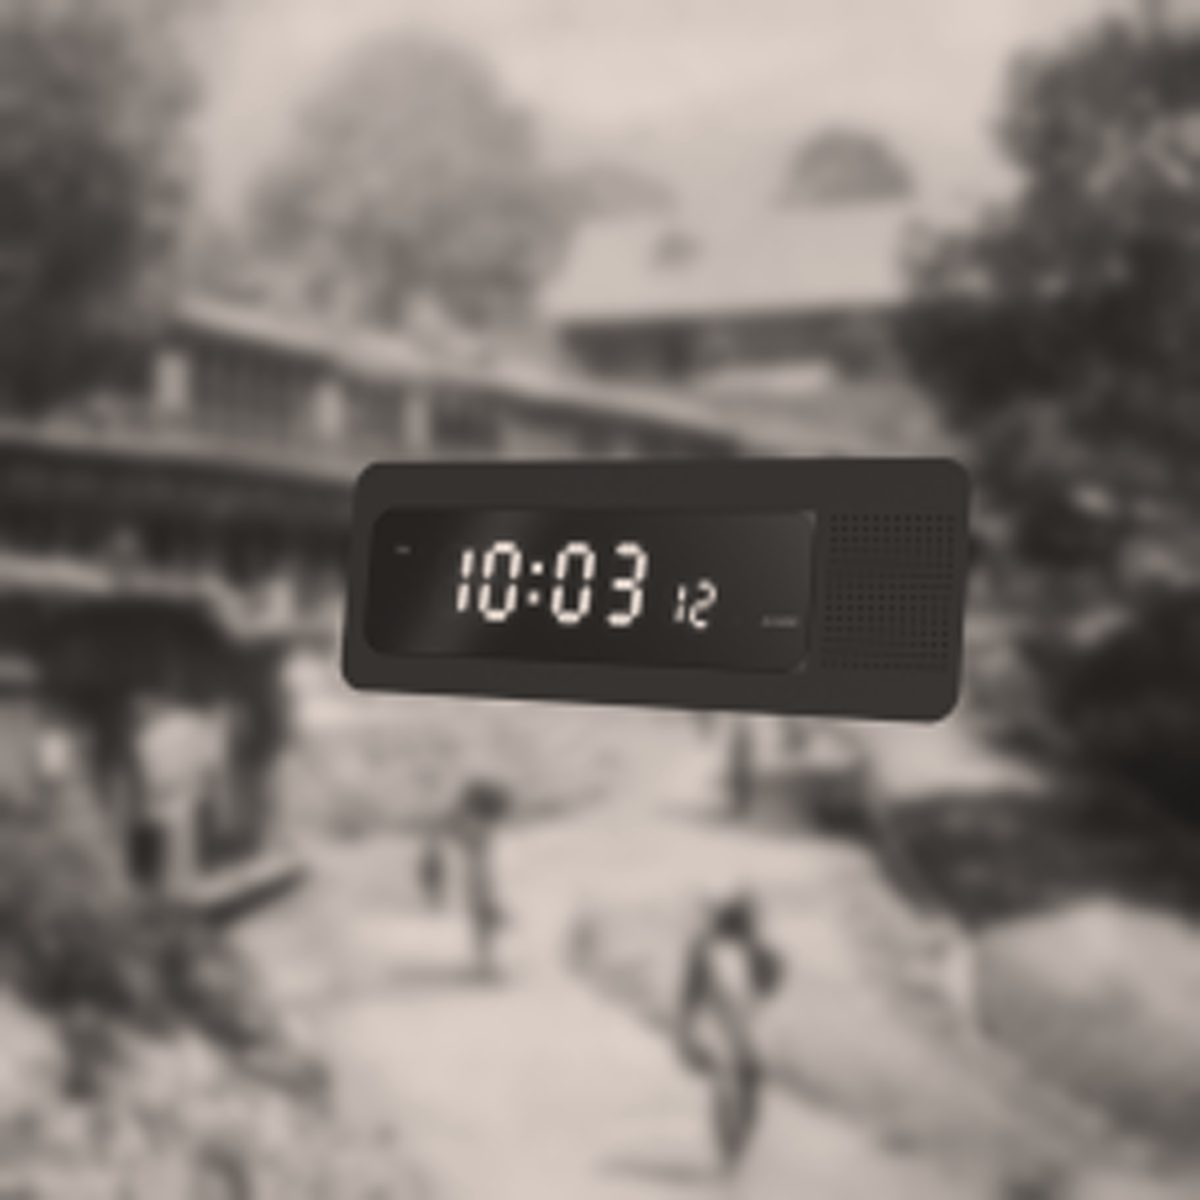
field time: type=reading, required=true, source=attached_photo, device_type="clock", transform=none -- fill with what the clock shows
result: 10:03:12
